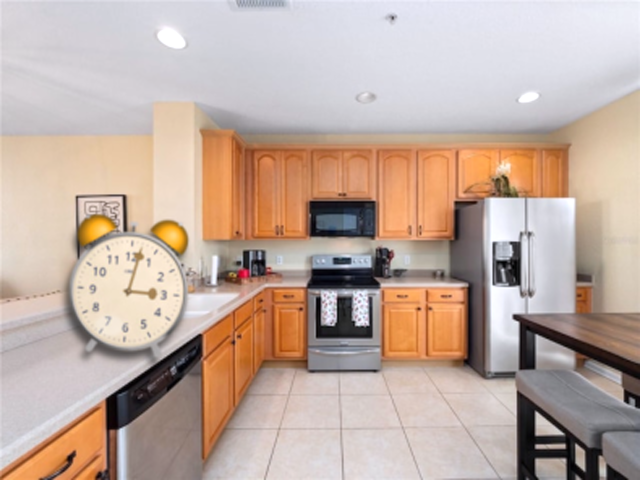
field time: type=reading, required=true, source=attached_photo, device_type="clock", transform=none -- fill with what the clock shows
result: 3:02
